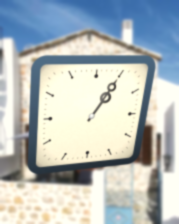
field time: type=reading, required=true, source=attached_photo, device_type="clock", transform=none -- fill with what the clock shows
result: 1:05
